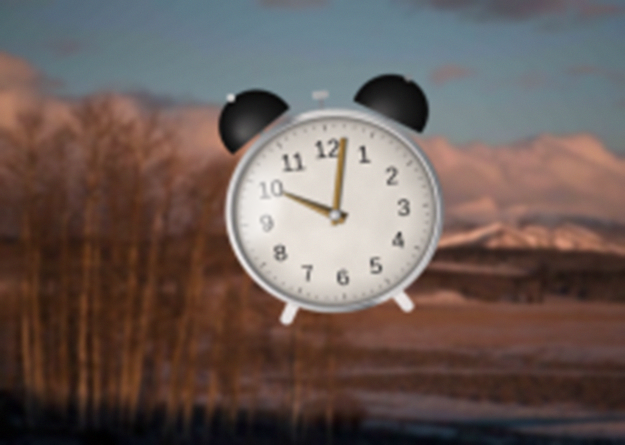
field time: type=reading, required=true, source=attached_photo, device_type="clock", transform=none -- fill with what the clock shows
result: 10:02
